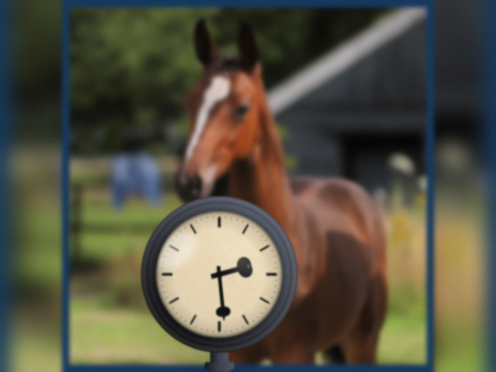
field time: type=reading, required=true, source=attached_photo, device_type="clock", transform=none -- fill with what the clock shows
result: 2:29
